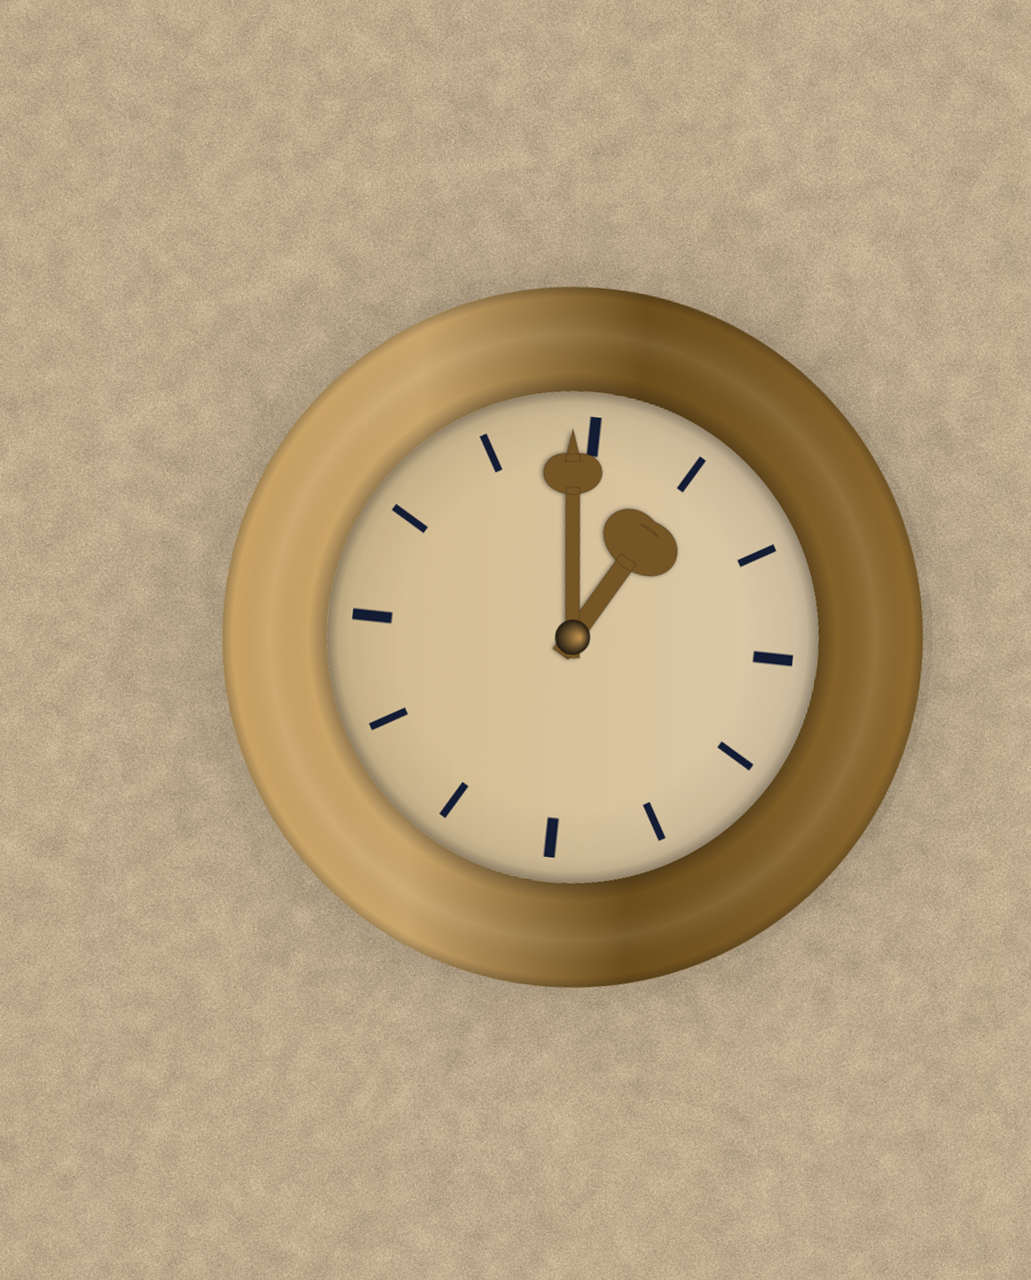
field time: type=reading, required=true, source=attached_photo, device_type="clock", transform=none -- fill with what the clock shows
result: 12:59
